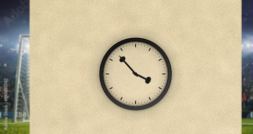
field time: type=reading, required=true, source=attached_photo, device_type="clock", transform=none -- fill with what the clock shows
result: 3:53
